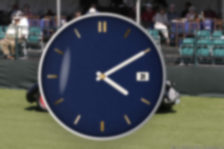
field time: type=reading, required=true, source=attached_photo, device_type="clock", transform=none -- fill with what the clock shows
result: 4:10
